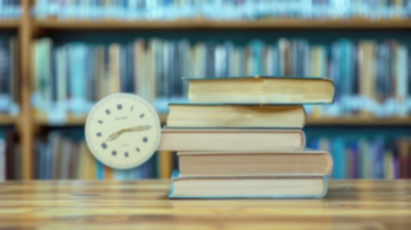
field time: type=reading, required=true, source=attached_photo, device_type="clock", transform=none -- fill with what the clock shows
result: 8:15
